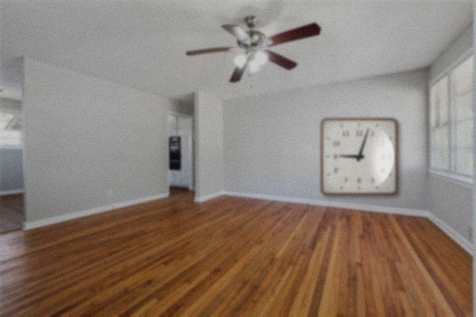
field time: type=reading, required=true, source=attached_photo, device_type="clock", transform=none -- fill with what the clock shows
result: 9:03
